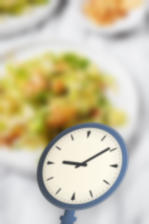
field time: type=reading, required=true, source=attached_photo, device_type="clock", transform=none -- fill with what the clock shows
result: 9:09
